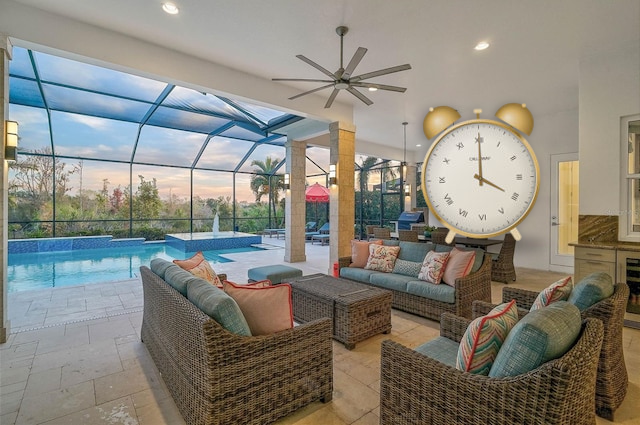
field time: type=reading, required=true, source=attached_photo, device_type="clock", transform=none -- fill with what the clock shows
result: 4:00
